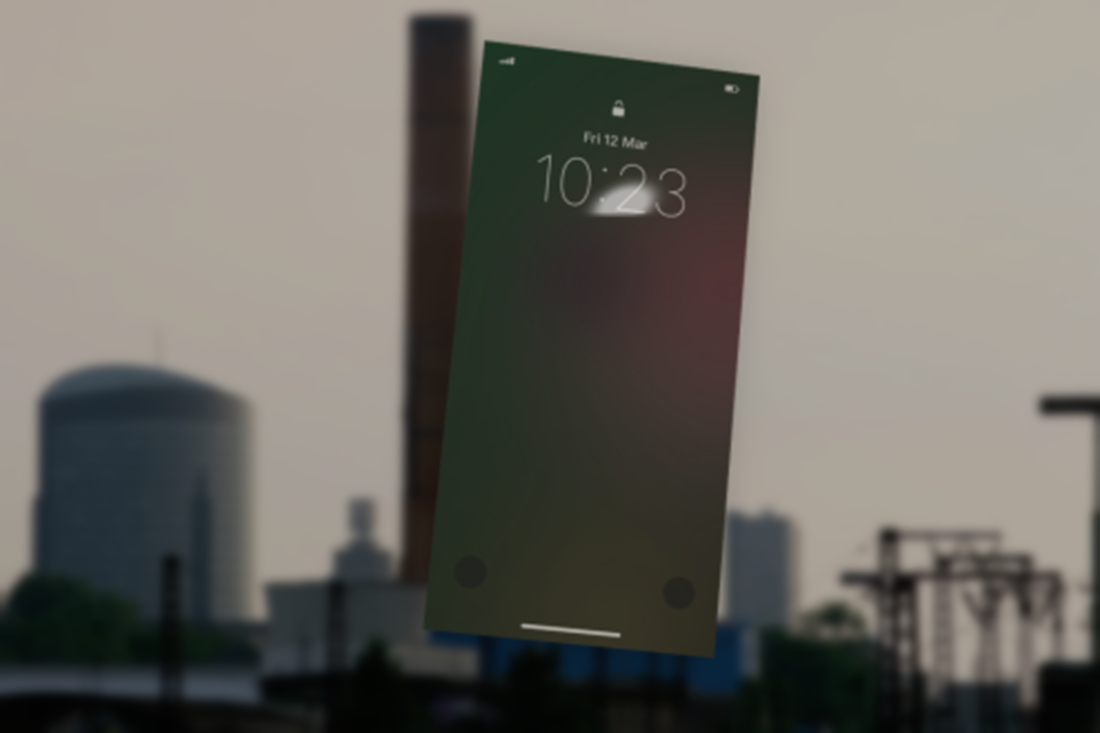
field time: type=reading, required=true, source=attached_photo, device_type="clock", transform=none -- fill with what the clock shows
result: 10:23
